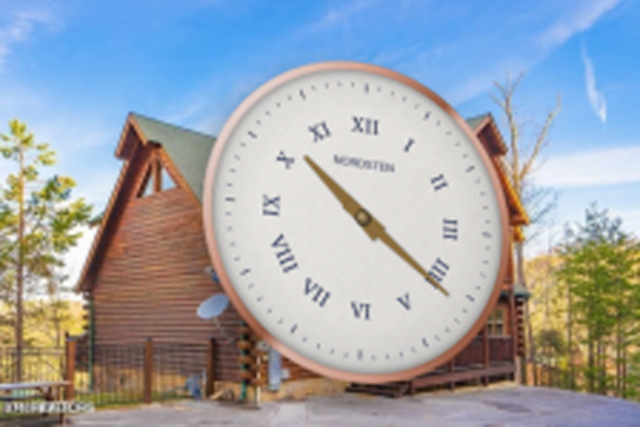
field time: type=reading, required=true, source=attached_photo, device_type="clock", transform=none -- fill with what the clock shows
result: 10:21
